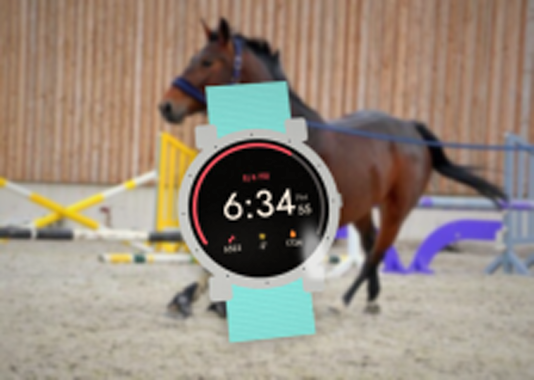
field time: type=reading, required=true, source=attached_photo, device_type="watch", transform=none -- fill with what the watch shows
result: 6:34
